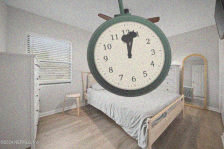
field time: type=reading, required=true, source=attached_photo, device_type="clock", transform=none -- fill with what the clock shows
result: 12:03
